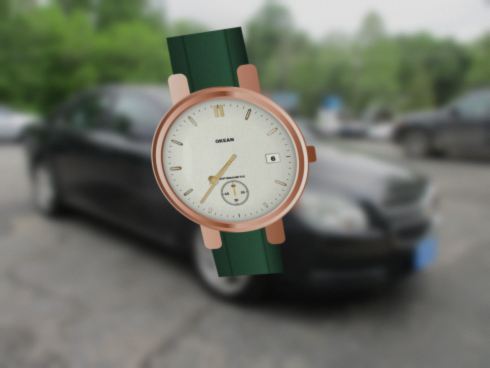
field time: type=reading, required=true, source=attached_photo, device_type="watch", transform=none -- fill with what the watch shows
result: 7:37
